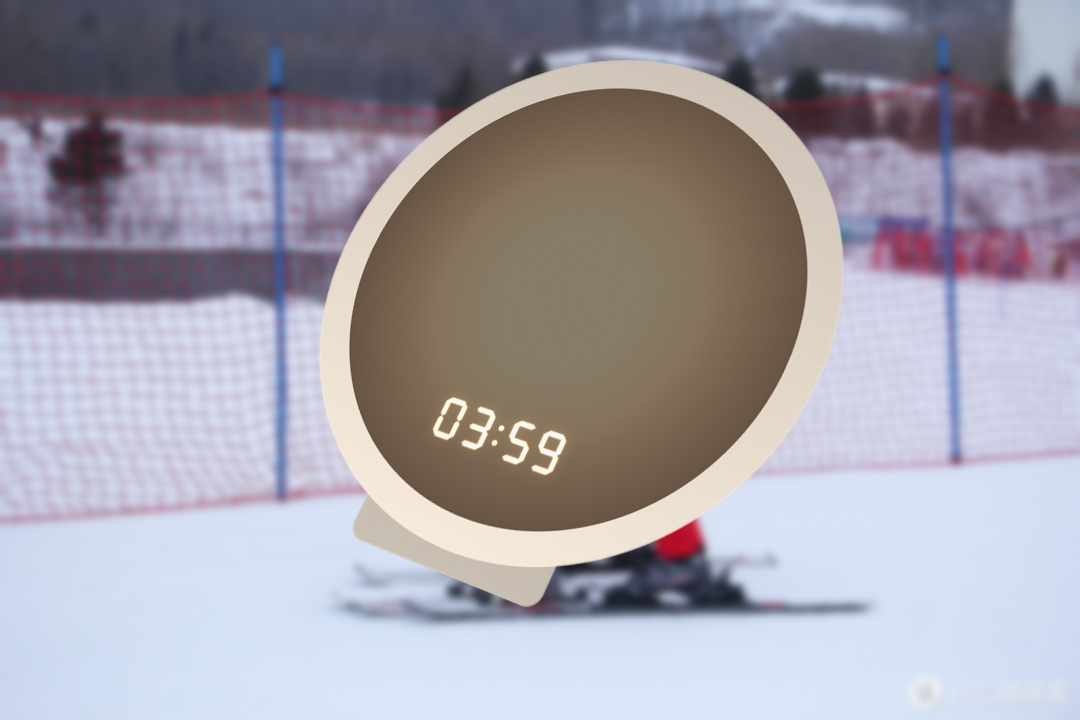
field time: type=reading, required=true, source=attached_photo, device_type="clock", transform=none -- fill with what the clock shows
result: 3:59
